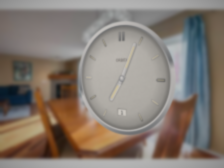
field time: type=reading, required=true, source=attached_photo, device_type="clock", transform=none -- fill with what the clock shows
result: 7:04
